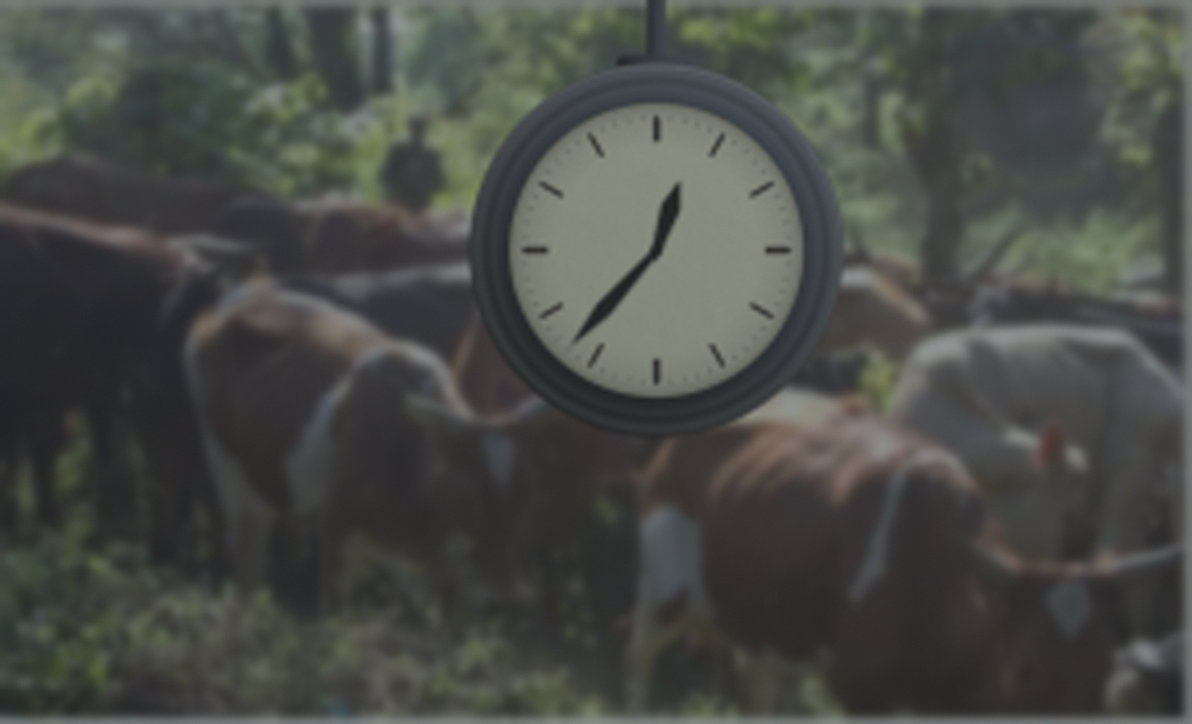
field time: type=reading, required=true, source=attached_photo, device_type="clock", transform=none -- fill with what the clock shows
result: 12:37
